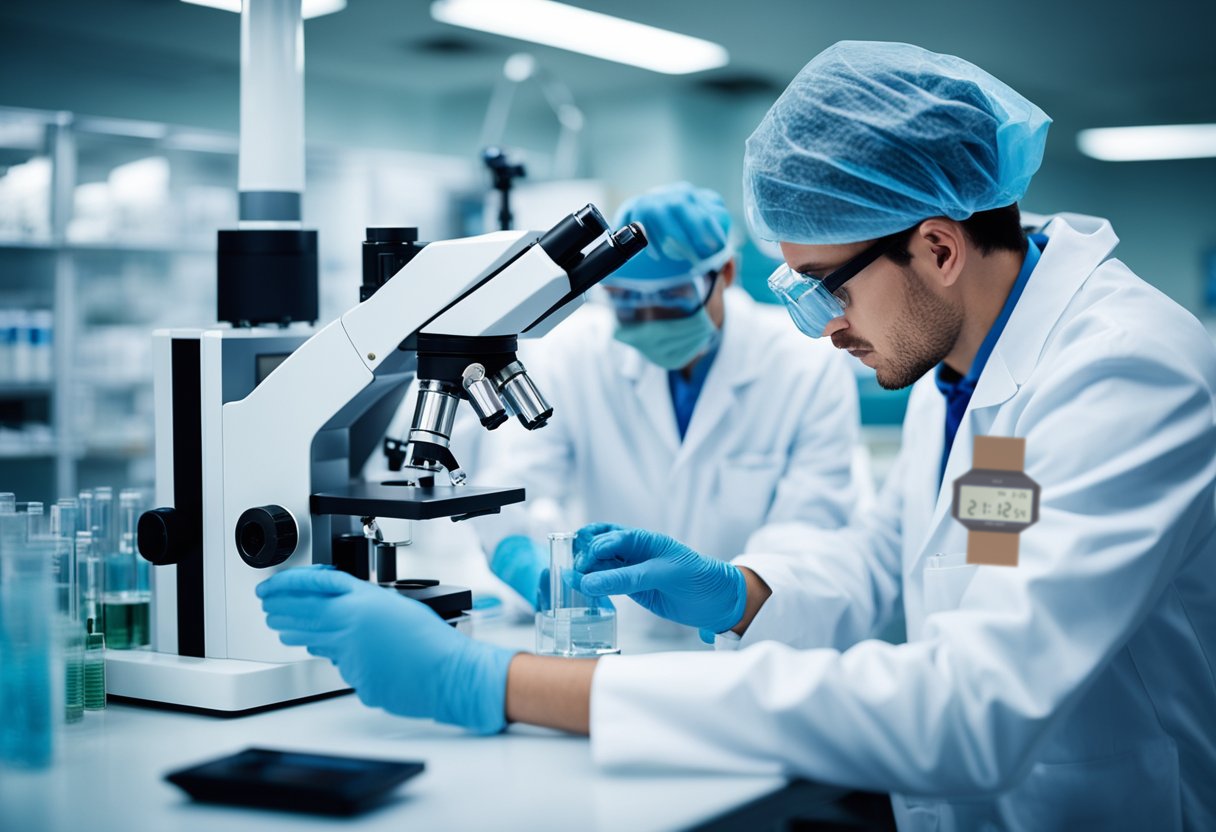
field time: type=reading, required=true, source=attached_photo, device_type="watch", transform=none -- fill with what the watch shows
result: 21:12
